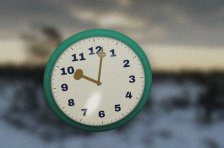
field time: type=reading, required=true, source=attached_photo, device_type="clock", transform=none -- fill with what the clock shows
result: 10:02
